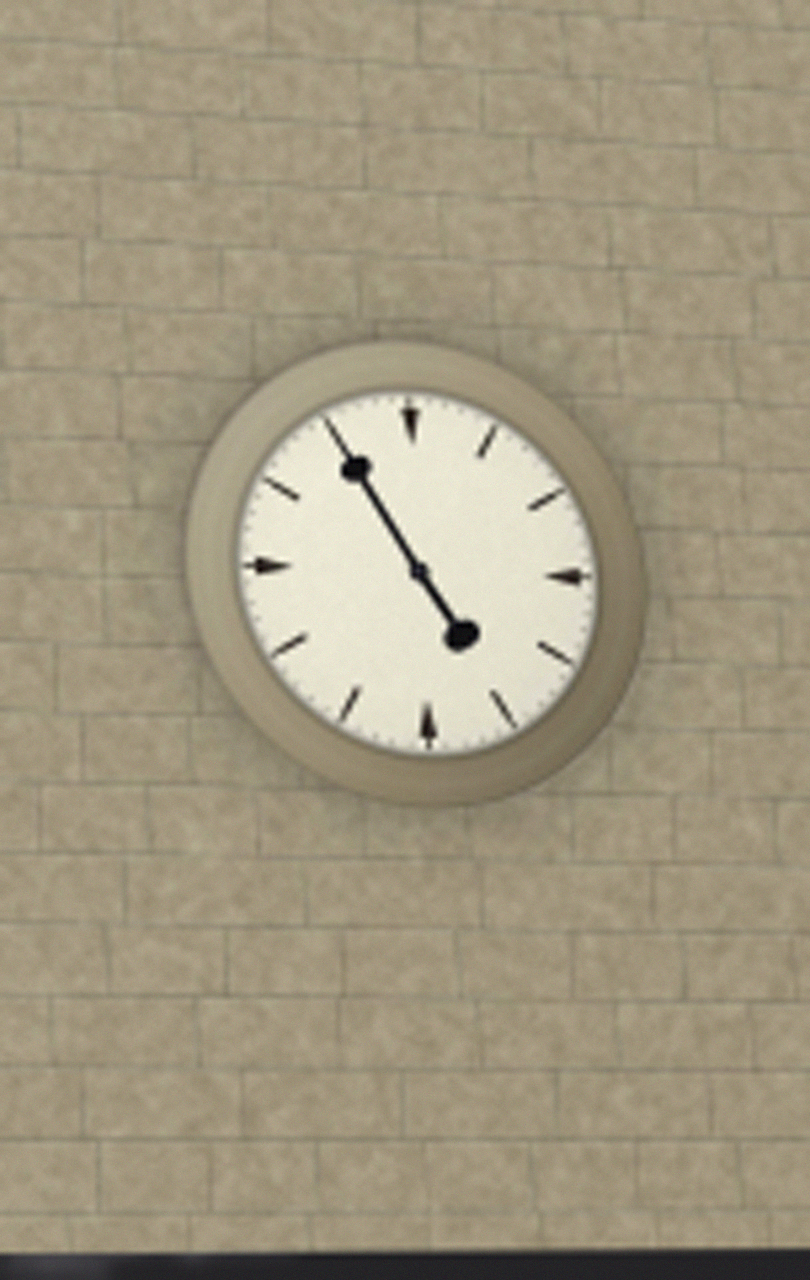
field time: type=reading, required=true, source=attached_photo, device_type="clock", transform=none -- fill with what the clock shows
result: 4:55
